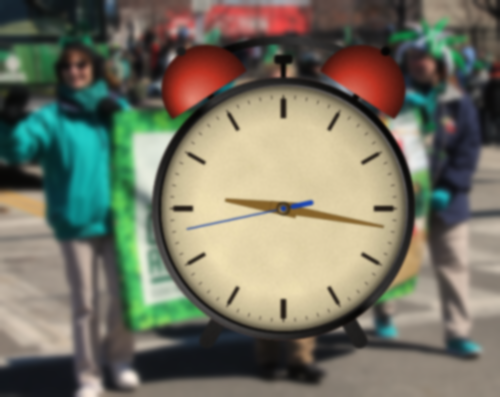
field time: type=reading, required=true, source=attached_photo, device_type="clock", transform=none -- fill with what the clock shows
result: 9:16:43
